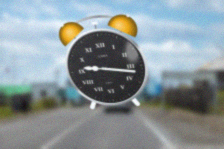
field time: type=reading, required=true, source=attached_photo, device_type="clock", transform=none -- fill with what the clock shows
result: 9:17
